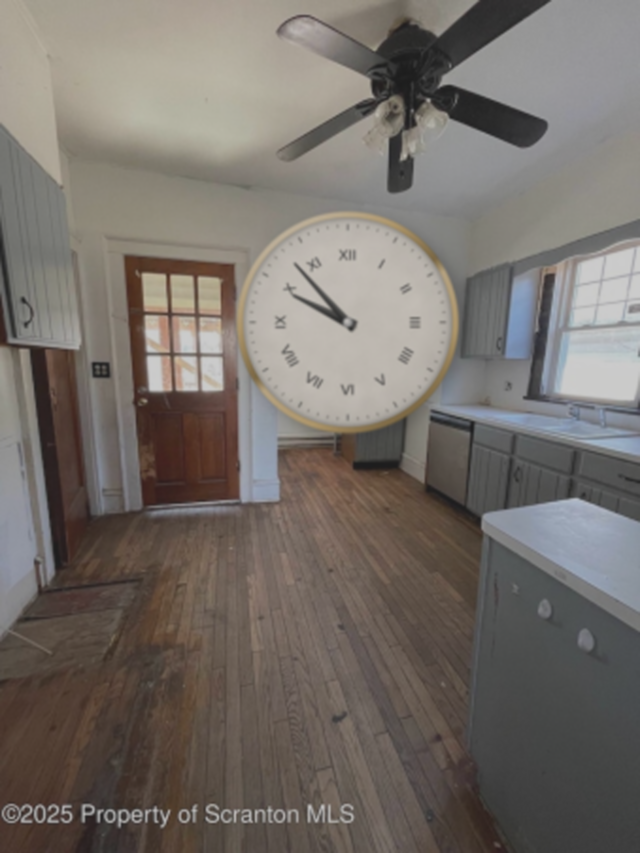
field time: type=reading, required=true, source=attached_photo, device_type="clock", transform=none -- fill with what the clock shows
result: 9:53
